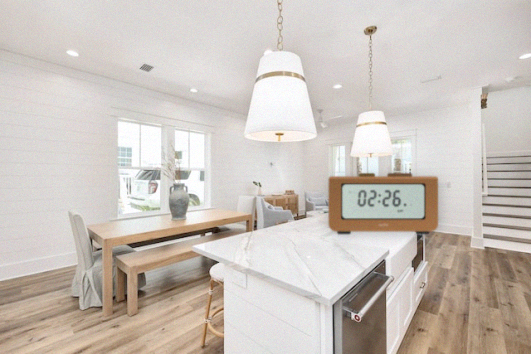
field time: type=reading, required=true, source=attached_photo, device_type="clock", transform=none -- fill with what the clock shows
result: 2:26
